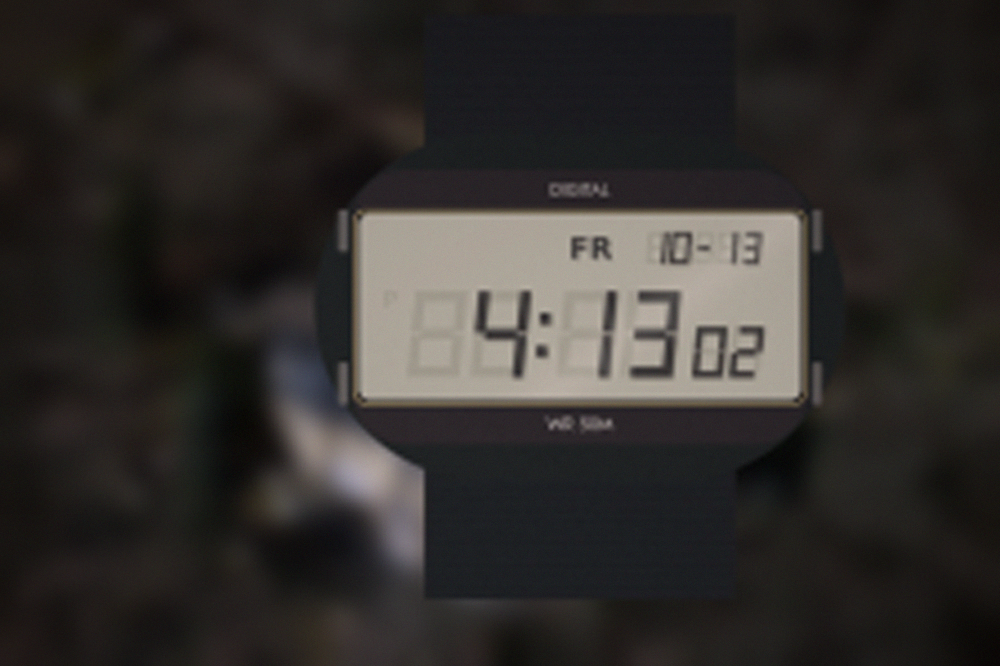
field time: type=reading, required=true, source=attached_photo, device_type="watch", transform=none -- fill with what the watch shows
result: 4:13:02
